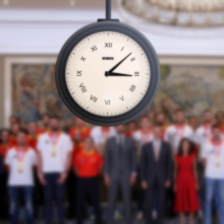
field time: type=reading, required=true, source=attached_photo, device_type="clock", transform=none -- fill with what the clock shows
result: 3:08
